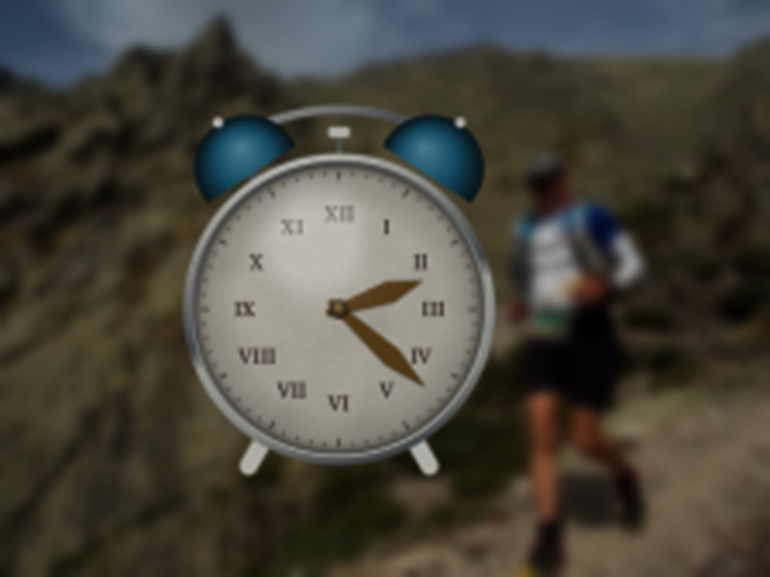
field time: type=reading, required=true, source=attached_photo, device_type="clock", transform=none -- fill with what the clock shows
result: 2:22
